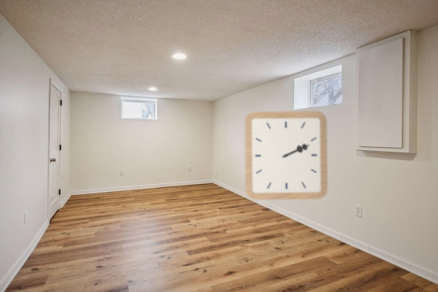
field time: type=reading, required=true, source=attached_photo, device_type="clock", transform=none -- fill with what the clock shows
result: 2:11
